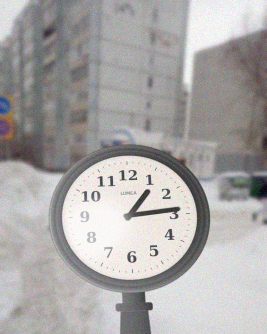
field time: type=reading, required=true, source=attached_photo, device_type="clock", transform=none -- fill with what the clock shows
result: 1:14
